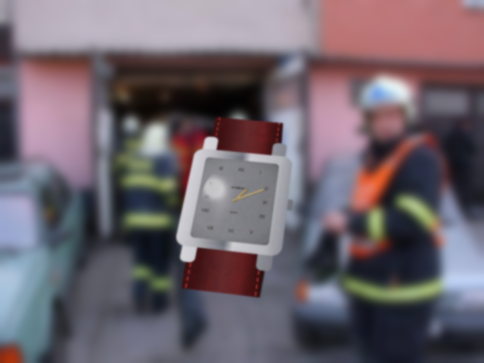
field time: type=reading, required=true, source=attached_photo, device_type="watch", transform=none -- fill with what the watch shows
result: 1:10
